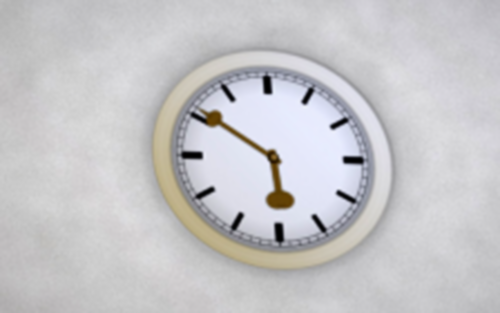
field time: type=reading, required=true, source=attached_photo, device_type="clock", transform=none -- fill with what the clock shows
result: 5:51
